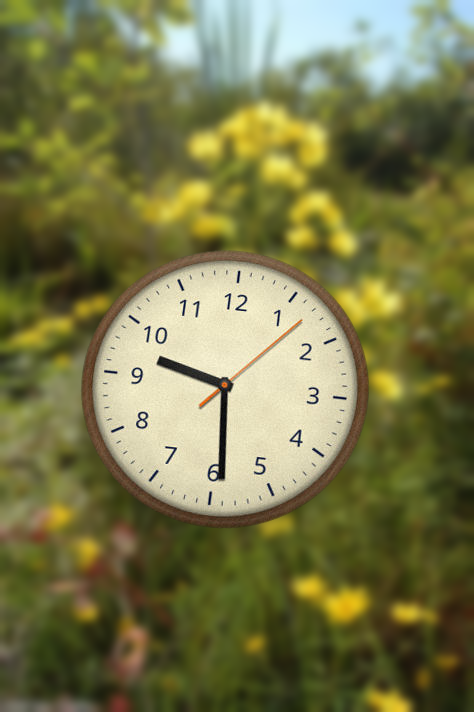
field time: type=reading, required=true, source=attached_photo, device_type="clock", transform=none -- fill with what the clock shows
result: 9:29:07
